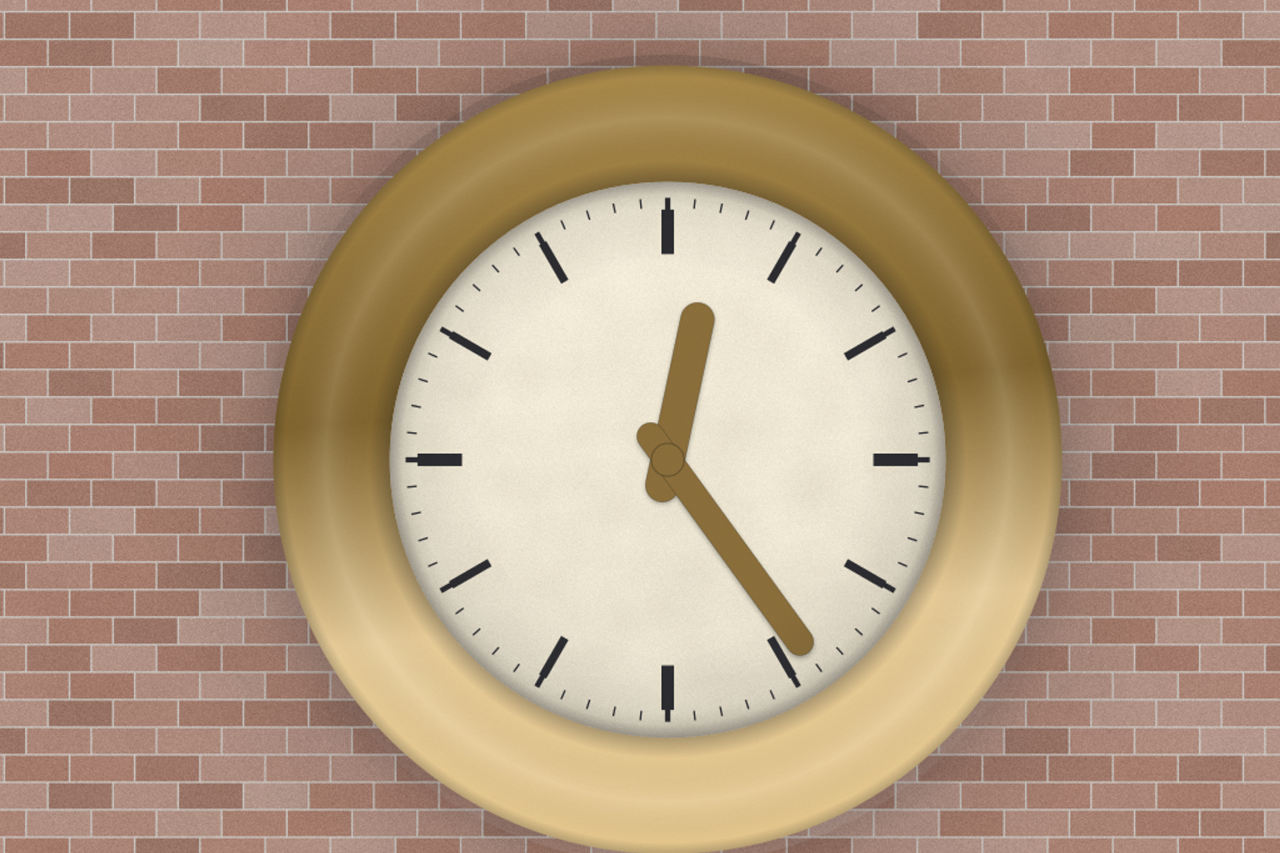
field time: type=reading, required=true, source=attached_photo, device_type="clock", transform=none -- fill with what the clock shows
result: 12:24
